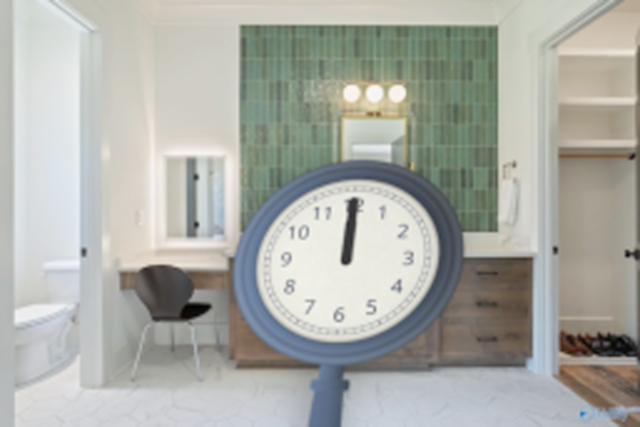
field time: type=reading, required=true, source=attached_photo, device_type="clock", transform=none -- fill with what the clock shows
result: 12:00
